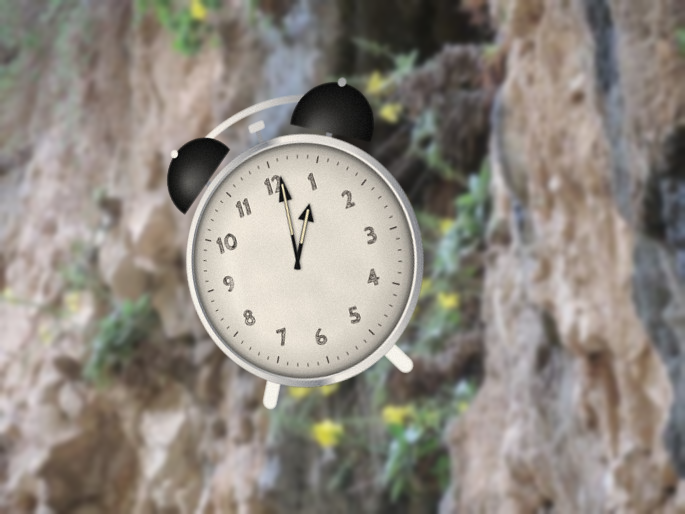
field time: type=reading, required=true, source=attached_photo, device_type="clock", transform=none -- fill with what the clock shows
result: 1:01
